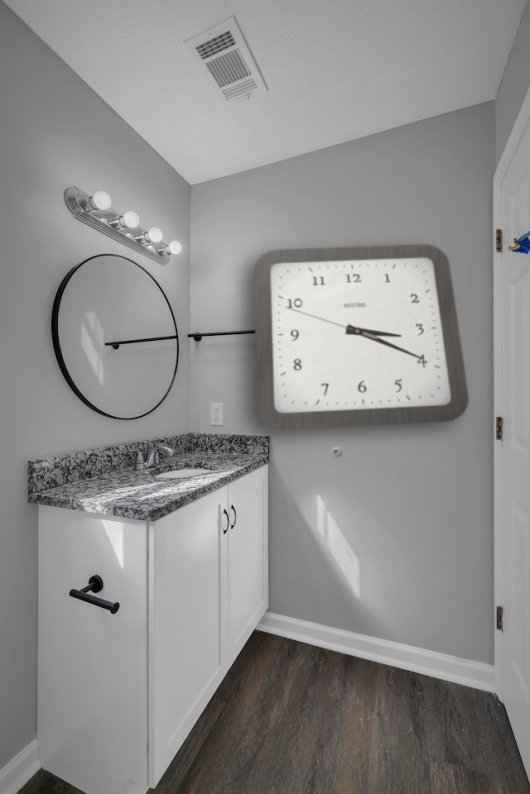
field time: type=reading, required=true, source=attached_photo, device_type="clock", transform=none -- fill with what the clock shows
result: 3:19:49
